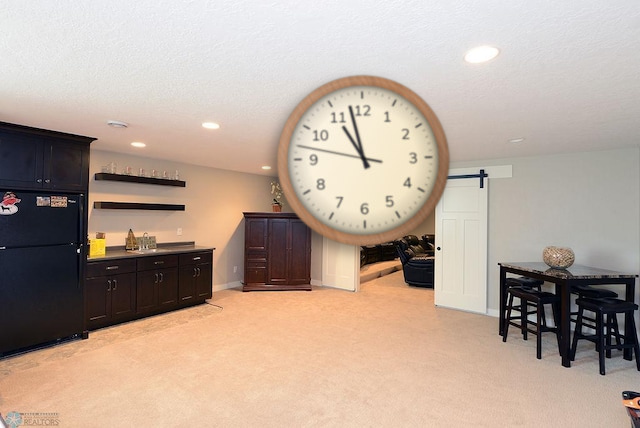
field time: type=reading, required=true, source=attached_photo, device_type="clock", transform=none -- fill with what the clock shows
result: 10:57:47
